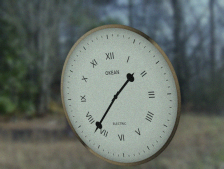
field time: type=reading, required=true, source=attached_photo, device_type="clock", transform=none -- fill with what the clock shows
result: 1:37
